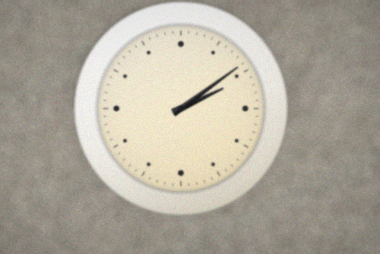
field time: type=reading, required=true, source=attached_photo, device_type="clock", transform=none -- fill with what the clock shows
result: 2:09
